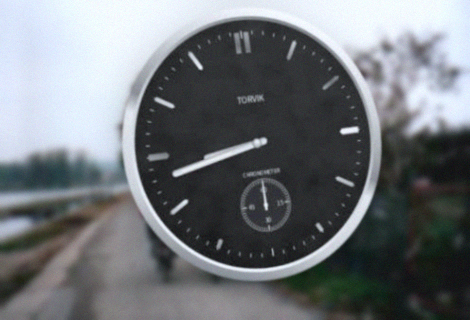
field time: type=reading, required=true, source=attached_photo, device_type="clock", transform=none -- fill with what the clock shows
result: 8:43
